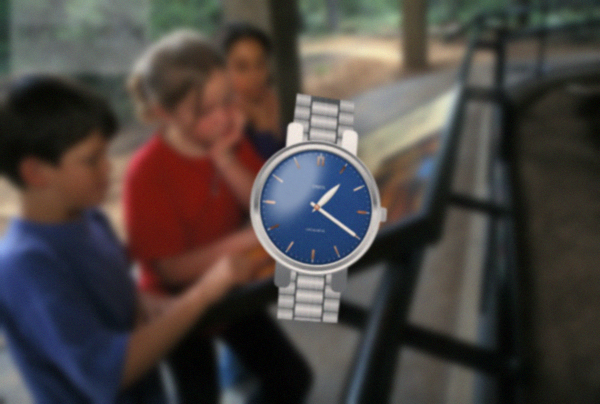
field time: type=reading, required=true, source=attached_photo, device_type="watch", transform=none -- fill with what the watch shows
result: 1:20
